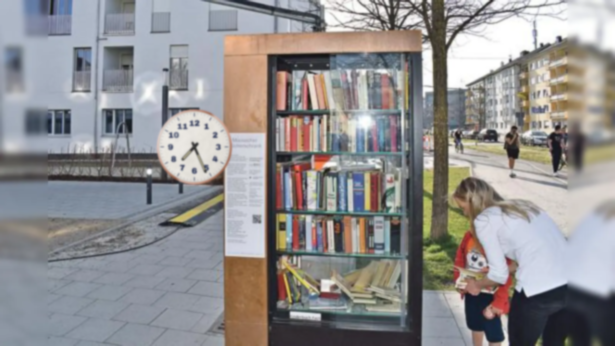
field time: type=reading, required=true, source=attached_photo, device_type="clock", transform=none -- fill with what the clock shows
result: 7:26
